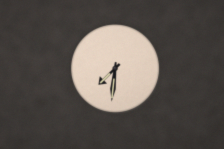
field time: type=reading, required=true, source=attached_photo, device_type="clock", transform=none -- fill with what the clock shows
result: 7:31
